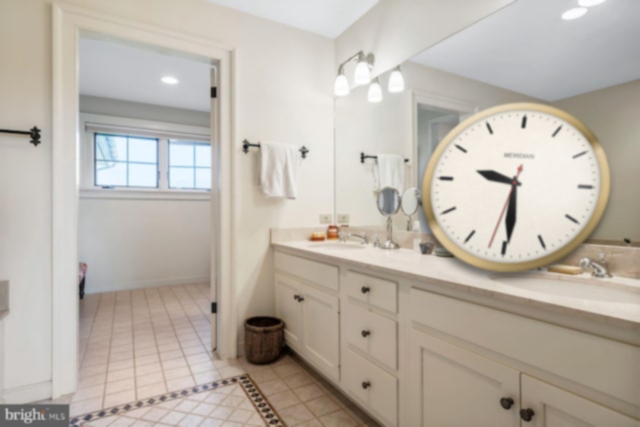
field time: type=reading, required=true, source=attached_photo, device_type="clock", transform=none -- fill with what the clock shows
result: 9:29:32
